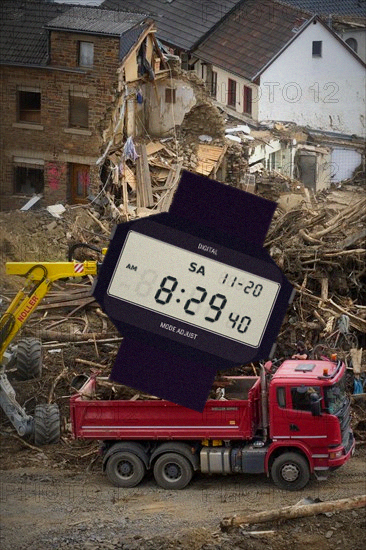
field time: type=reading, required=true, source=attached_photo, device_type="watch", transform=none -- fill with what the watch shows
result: 8:29:40
